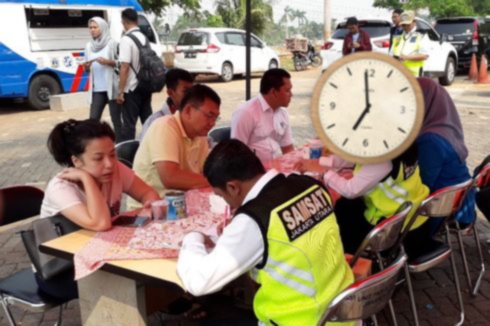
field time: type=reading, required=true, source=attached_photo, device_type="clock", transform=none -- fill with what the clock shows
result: 6:59
